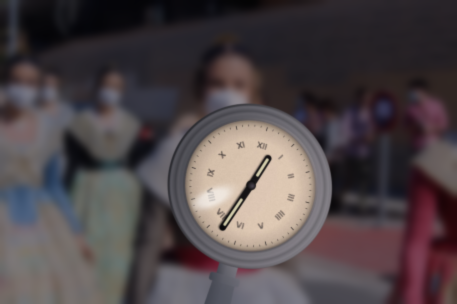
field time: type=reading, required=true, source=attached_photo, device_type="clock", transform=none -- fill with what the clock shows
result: 12:33
